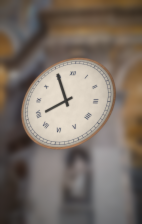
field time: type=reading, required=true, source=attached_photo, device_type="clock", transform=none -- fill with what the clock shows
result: 7:55
